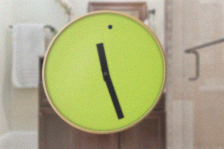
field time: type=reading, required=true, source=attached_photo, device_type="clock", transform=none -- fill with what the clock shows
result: 11:26
